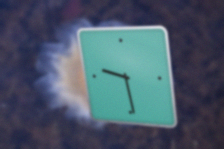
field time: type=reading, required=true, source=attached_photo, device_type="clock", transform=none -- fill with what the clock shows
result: 9:29
